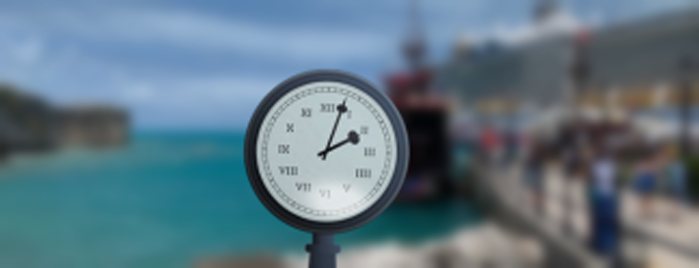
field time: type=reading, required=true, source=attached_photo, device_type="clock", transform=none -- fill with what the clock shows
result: 2:03
